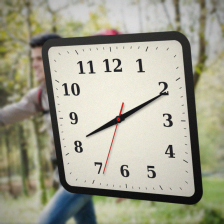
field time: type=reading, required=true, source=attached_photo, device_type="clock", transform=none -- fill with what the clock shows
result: 8:10:34
